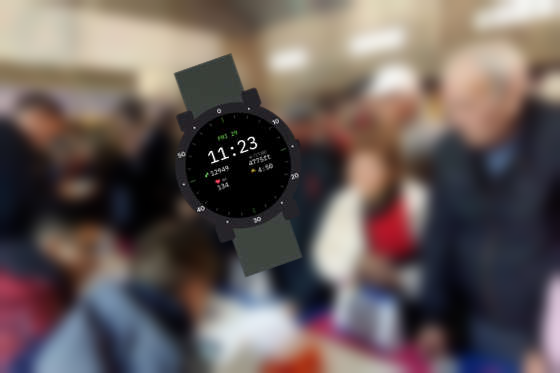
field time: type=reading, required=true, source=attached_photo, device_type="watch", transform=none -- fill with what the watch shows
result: 11:23
